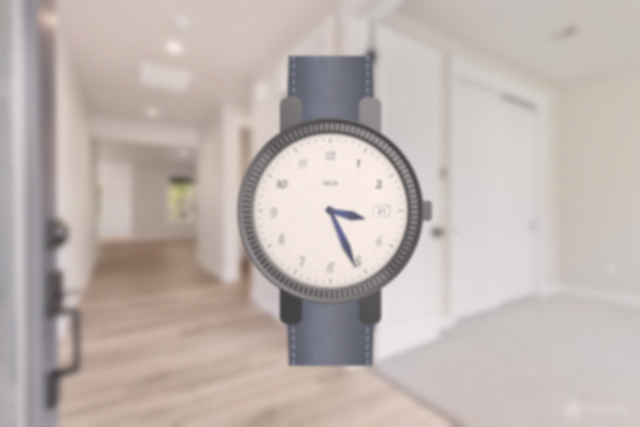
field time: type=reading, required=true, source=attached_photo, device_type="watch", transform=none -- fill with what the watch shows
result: 3:26
